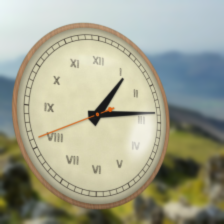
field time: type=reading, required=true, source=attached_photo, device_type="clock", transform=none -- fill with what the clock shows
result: 1:13:41
